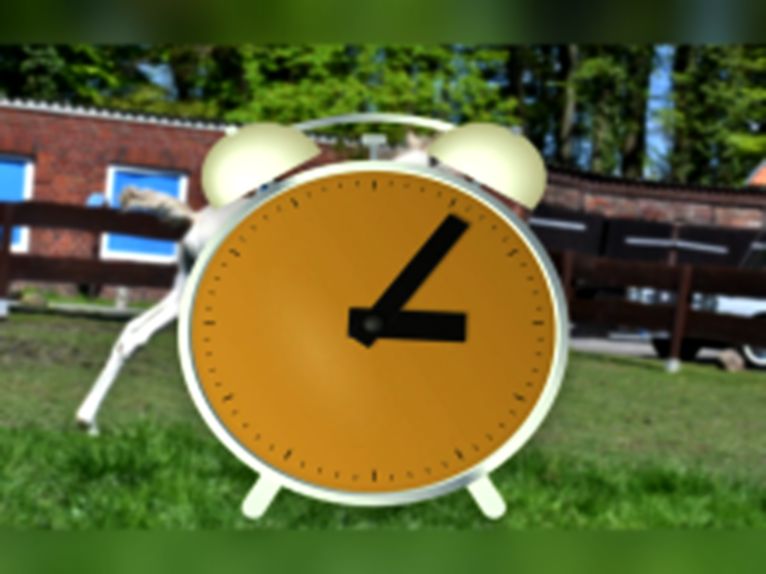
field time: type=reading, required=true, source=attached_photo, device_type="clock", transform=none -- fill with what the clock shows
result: 3:06
